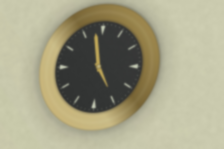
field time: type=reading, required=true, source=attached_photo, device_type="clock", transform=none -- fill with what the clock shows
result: 4:58
